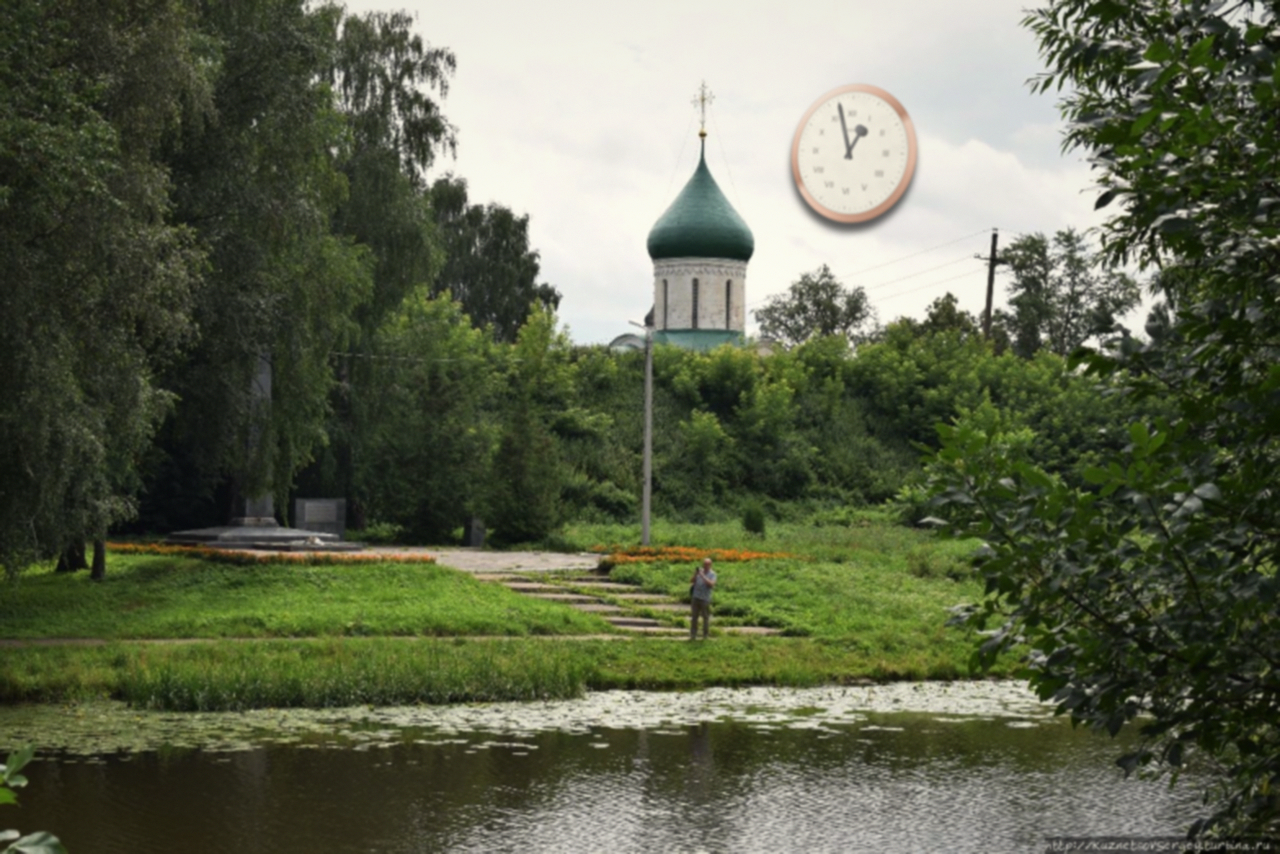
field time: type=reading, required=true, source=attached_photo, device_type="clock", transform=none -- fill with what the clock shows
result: 12:57
